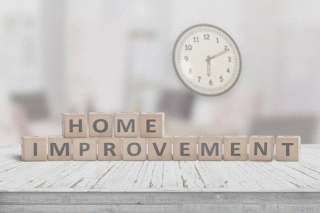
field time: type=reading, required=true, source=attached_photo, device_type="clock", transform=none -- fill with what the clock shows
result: 6:11
